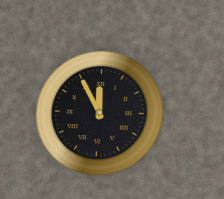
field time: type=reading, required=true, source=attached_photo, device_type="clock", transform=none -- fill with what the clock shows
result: 11:55
